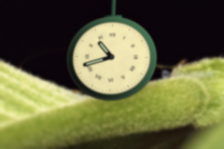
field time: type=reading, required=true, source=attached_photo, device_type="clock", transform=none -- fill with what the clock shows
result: 10:42
